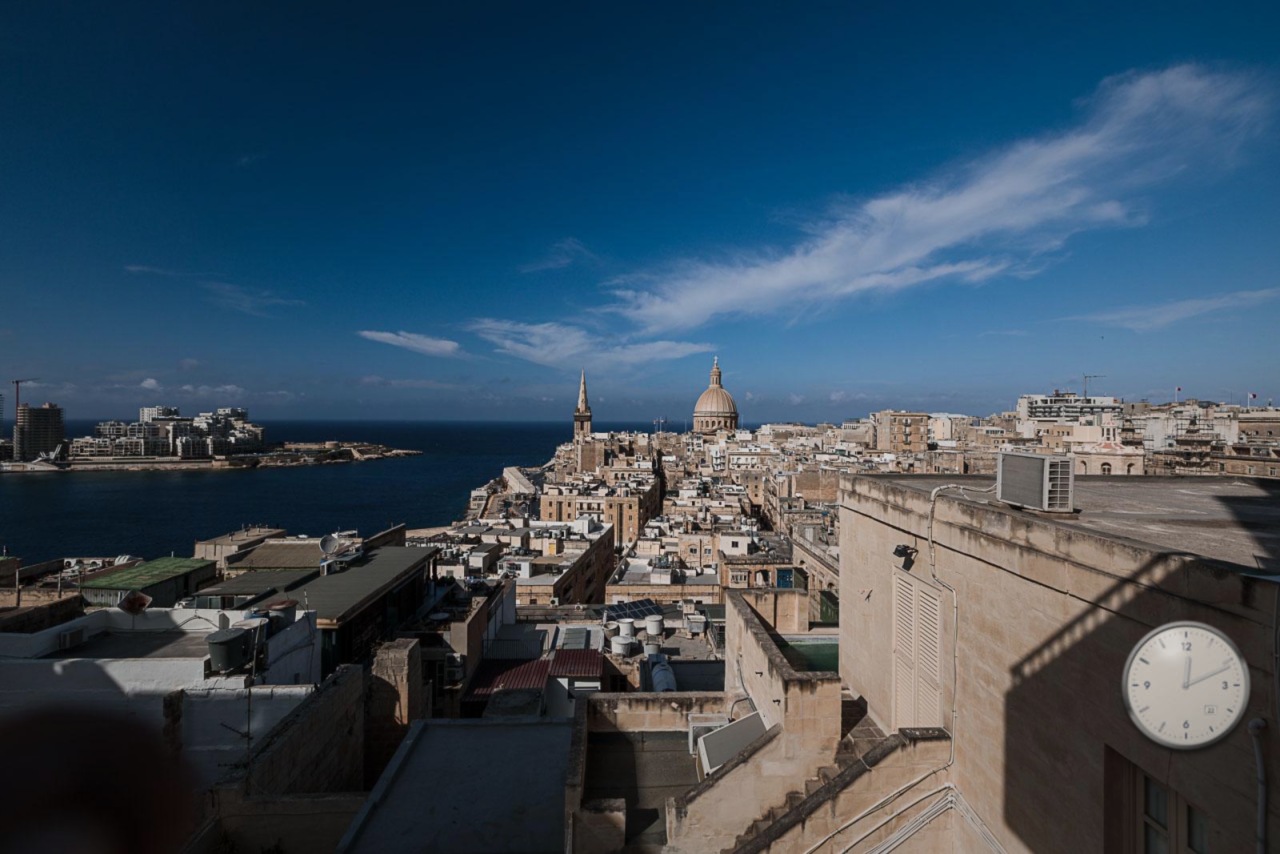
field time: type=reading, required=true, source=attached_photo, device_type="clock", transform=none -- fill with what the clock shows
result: 12:11
